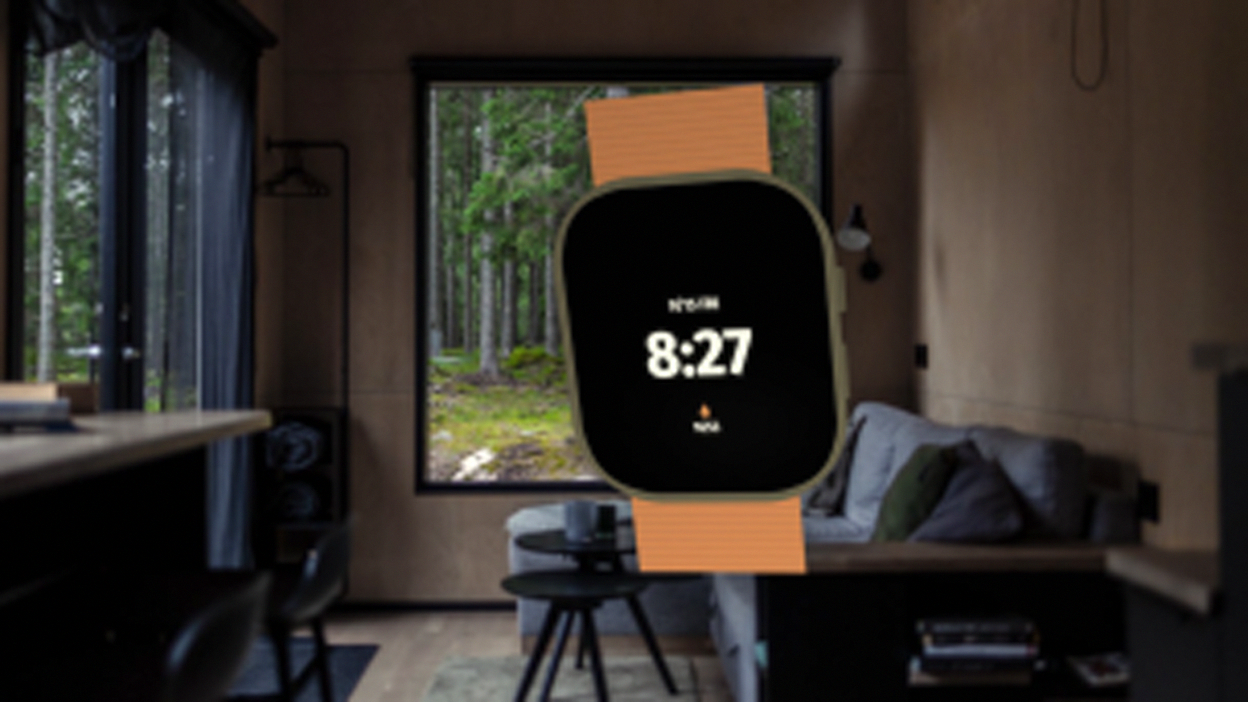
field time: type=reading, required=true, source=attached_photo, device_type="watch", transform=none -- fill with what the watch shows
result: 8:27
